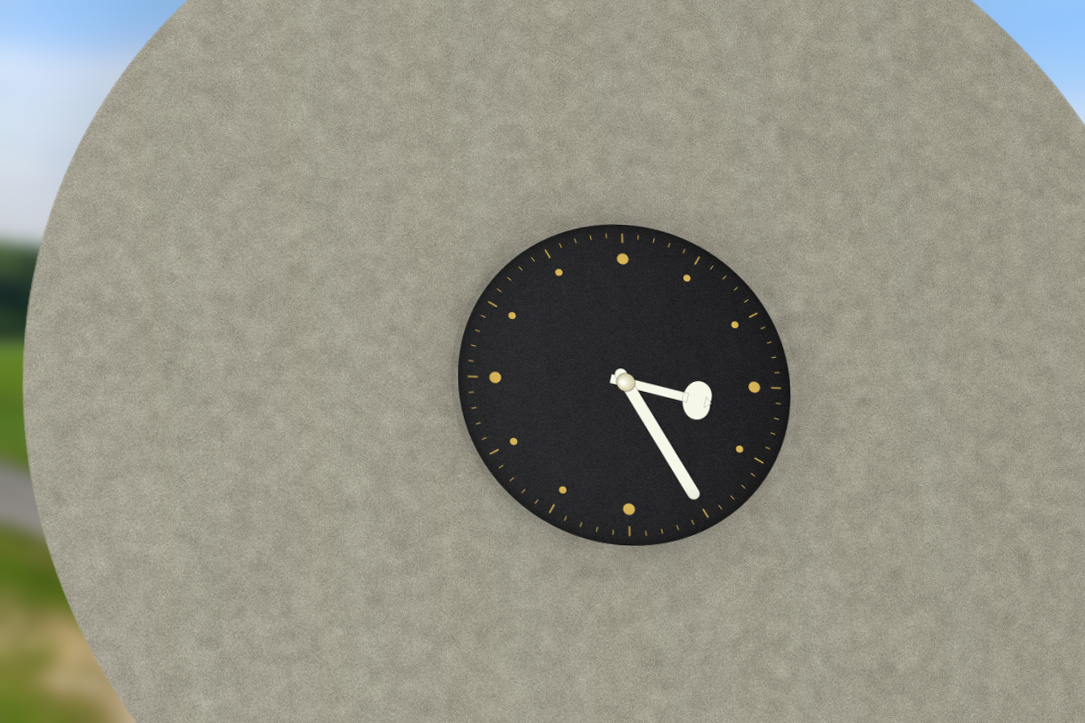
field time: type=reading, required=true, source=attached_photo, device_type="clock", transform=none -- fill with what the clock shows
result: 3:25
